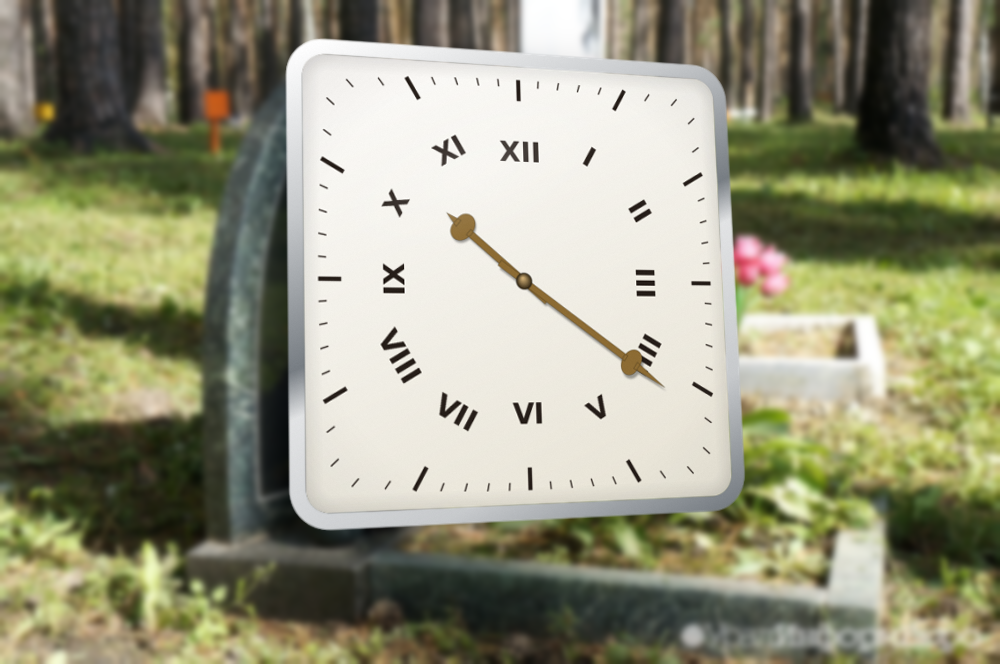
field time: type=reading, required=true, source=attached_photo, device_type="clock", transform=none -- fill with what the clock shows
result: 10:21
